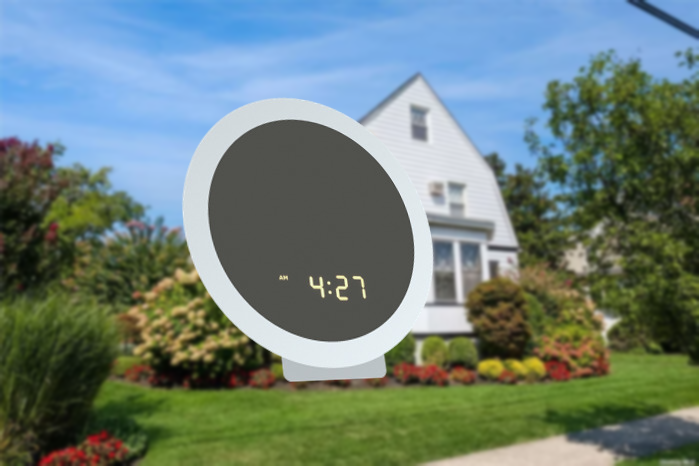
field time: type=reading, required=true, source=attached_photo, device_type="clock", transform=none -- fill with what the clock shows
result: 4:27
